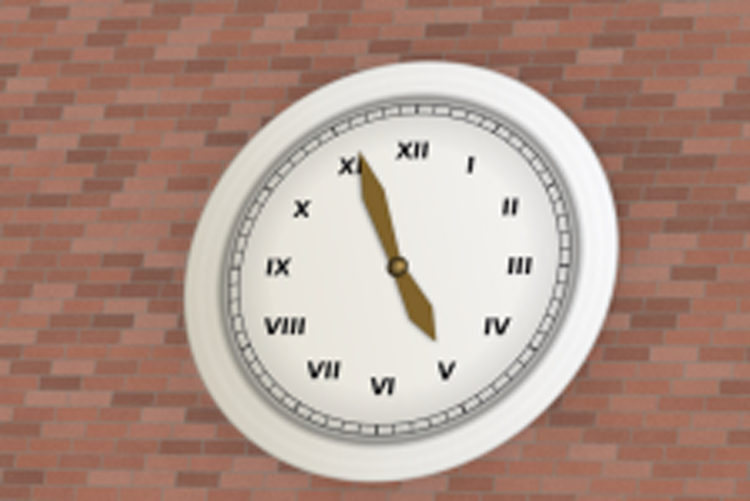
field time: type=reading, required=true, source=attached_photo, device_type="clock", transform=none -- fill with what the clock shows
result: 4:56
